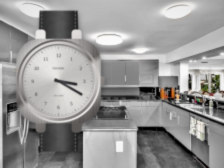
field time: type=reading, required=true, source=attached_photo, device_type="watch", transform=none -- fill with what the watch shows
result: 3:20
